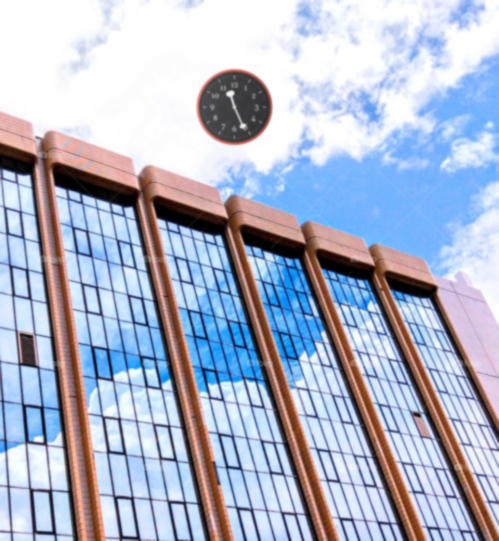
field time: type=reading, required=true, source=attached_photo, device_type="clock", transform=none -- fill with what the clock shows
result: 11:26
